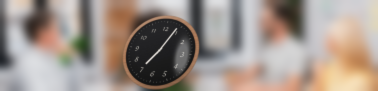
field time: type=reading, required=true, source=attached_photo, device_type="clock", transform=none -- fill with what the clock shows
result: 7:04
